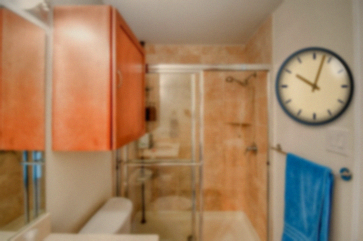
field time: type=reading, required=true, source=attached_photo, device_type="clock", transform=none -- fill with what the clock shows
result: 10:03
